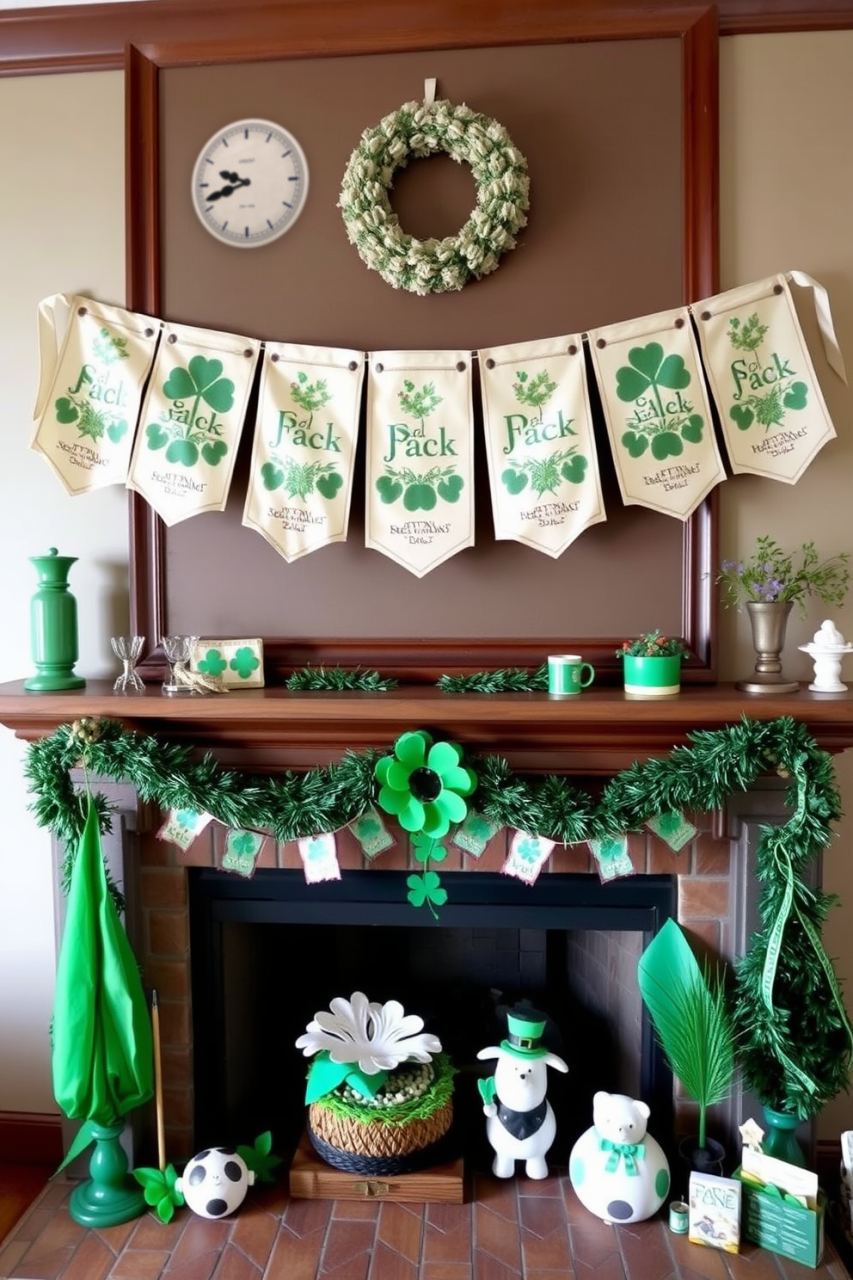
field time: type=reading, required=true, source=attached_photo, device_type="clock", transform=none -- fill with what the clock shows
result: 9:42
